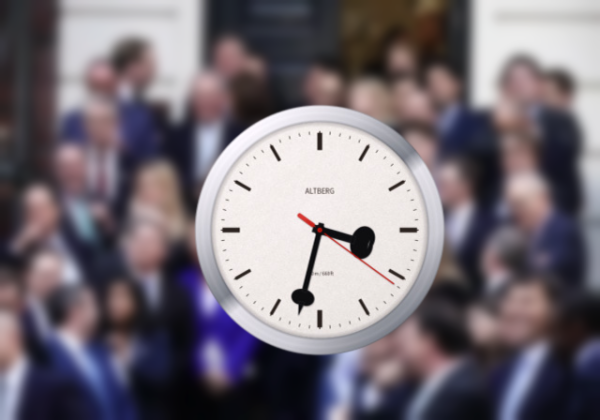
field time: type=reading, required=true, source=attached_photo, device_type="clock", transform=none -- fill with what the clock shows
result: 3:32:21
